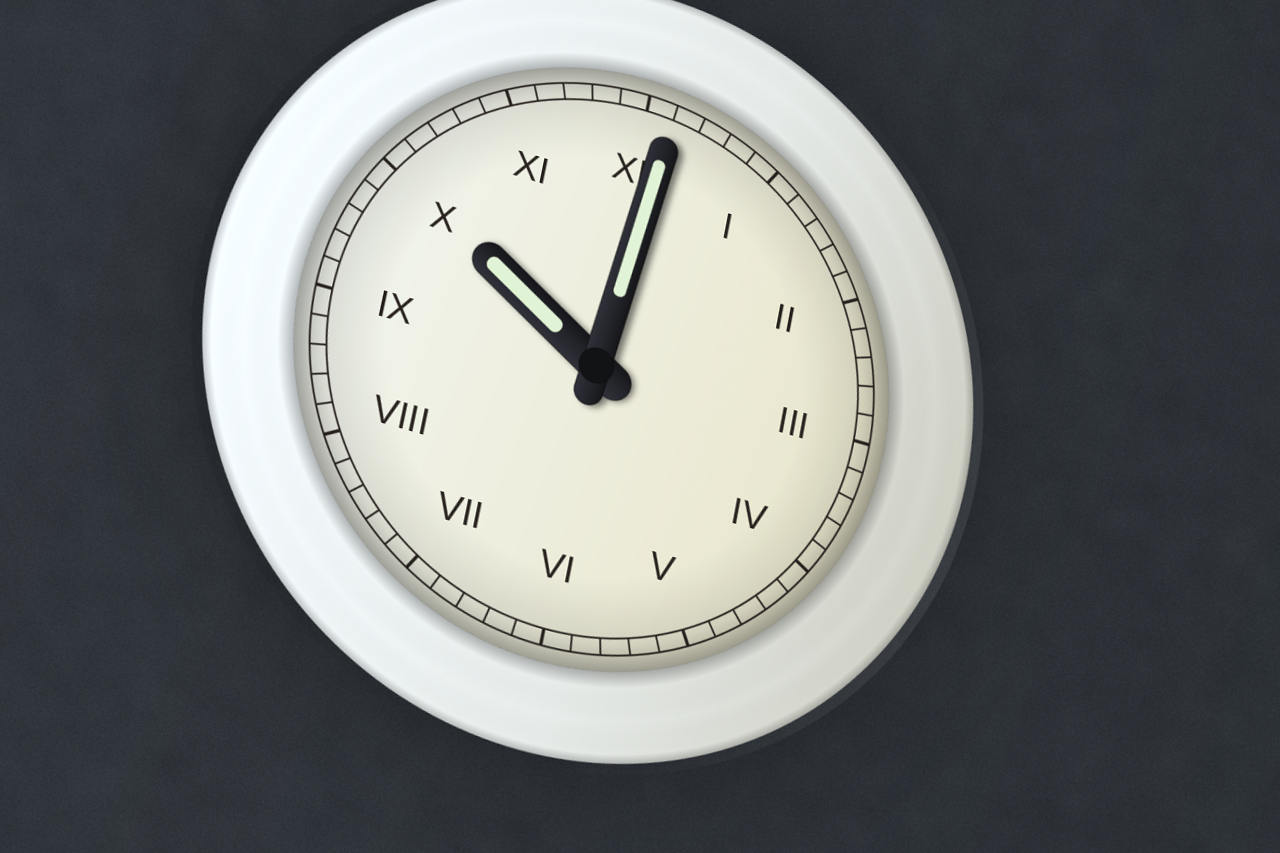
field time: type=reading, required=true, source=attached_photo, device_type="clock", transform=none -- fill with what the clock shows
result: 10:01
